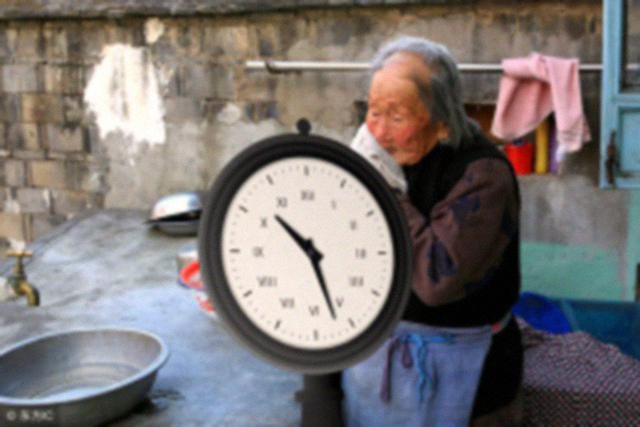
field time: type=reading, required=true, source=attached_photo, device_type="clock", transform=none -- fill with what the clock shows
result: 10:27
